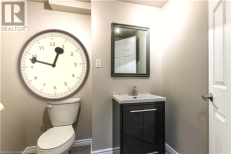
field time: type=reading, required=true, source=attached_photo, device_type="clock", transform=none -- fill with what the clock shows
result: 12:48
